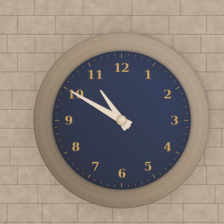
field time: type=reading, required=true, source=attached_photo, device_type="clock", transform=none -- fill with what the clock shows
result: 10:50
